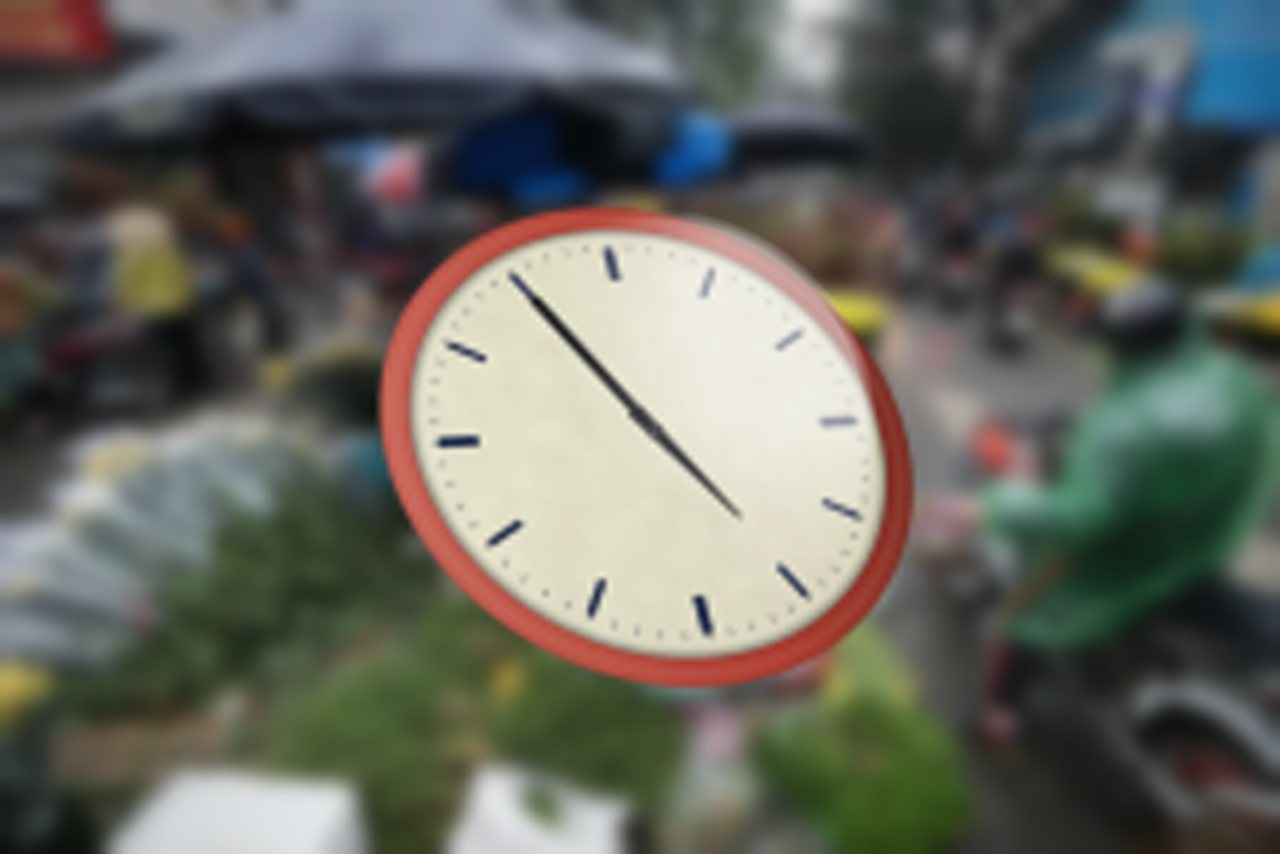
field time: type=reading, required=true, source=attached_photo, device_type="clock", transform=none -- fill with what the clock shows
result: 4:55
